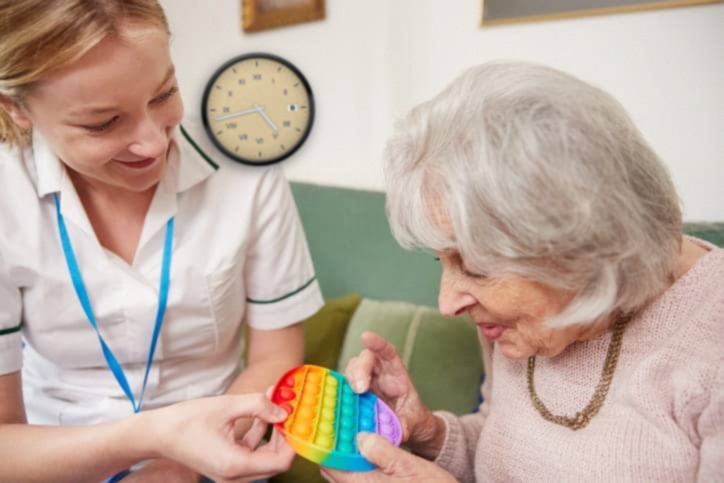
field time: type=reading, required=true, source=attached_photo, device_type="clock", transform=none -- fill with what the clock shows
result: 4:43
